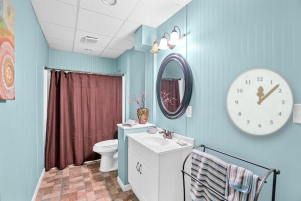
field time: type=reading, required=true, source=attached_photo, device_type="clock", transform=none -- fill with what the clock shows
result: 12:08
